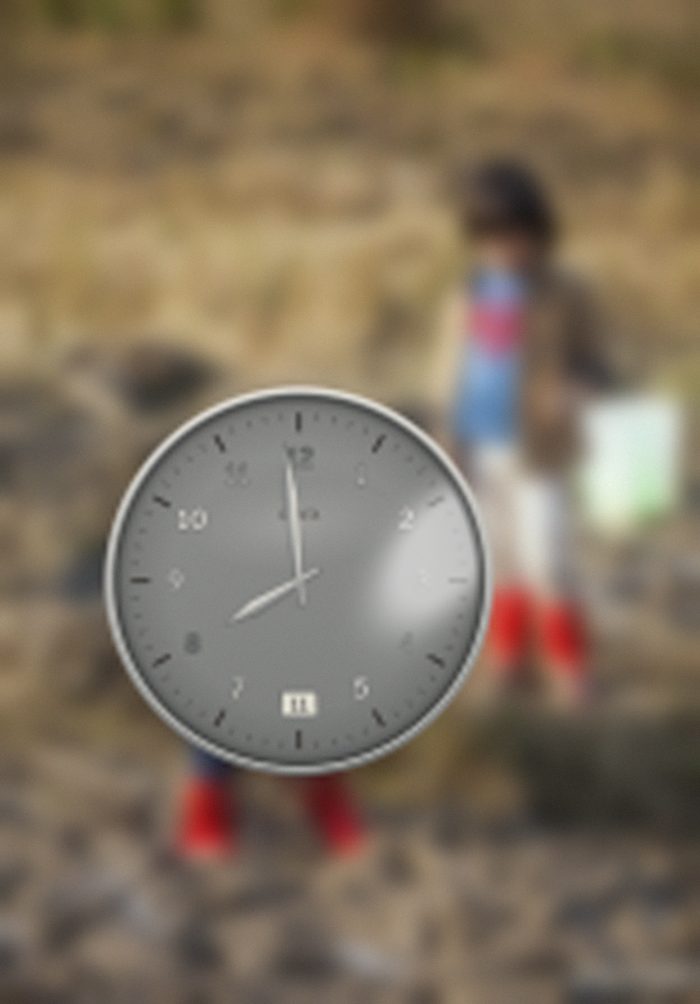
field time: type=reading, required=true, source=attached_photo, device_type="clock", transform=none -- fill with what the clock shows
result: 7:59
